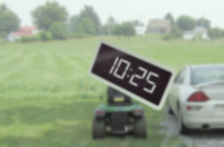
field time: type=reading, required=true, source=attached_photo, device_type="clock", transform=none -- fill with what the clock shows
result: 10:25
